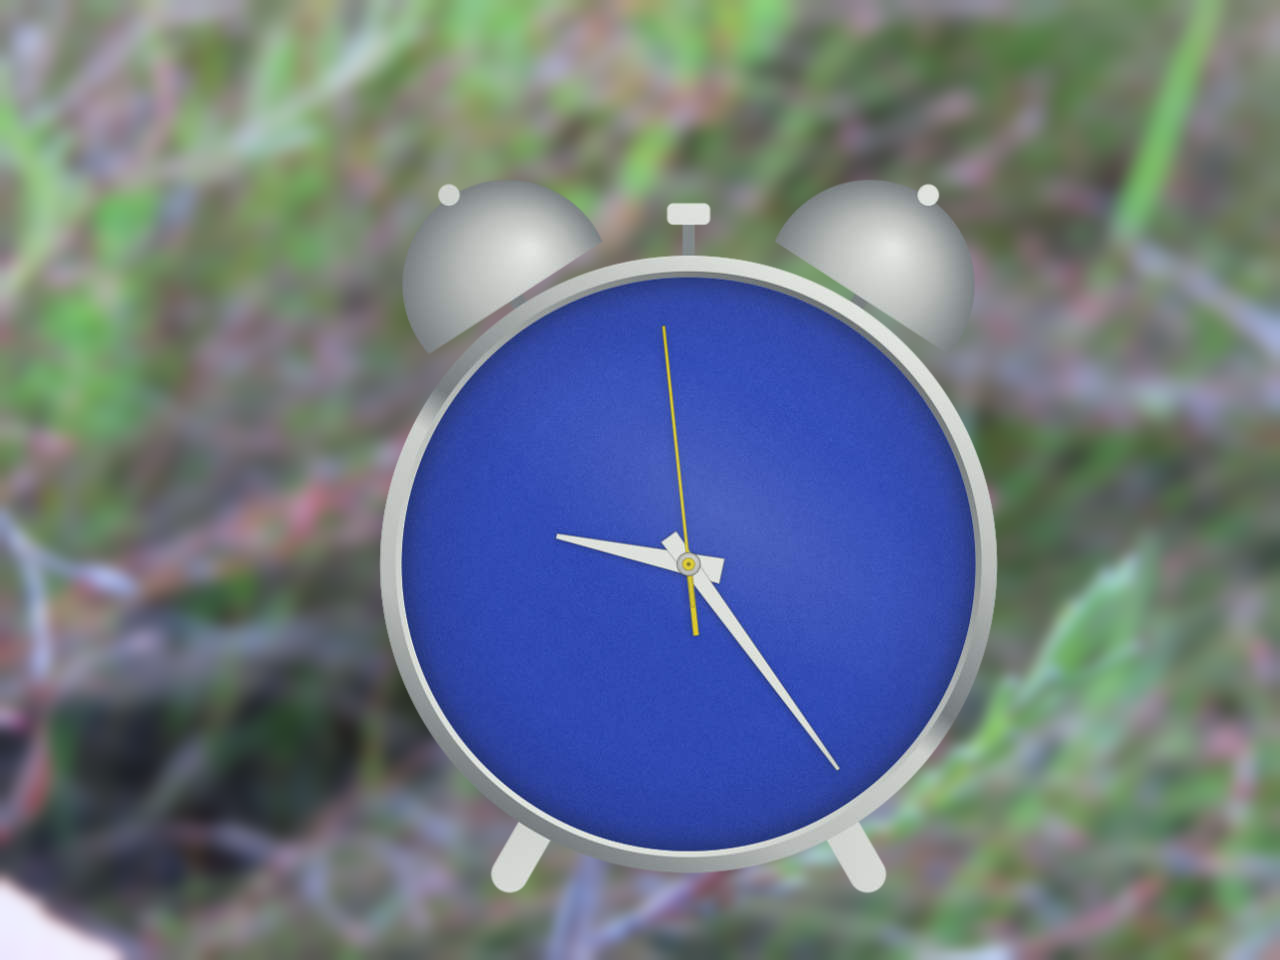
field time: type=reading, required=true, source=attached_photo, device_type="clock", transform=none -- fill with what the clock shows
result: 9:23:59
